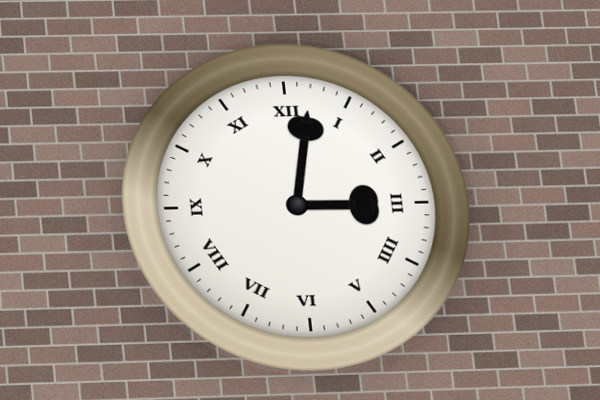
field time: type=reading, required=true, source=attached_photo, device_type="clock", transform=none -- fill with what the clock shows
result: 3:02
